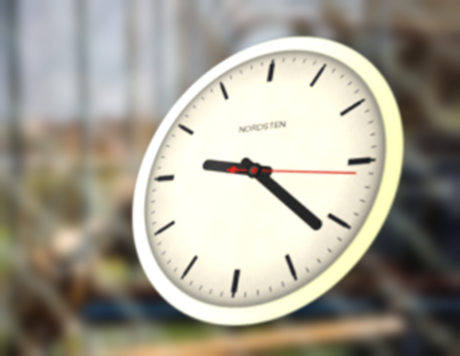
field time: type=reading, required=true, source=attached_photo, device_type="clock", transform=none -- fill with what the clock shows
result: 9:21:16
